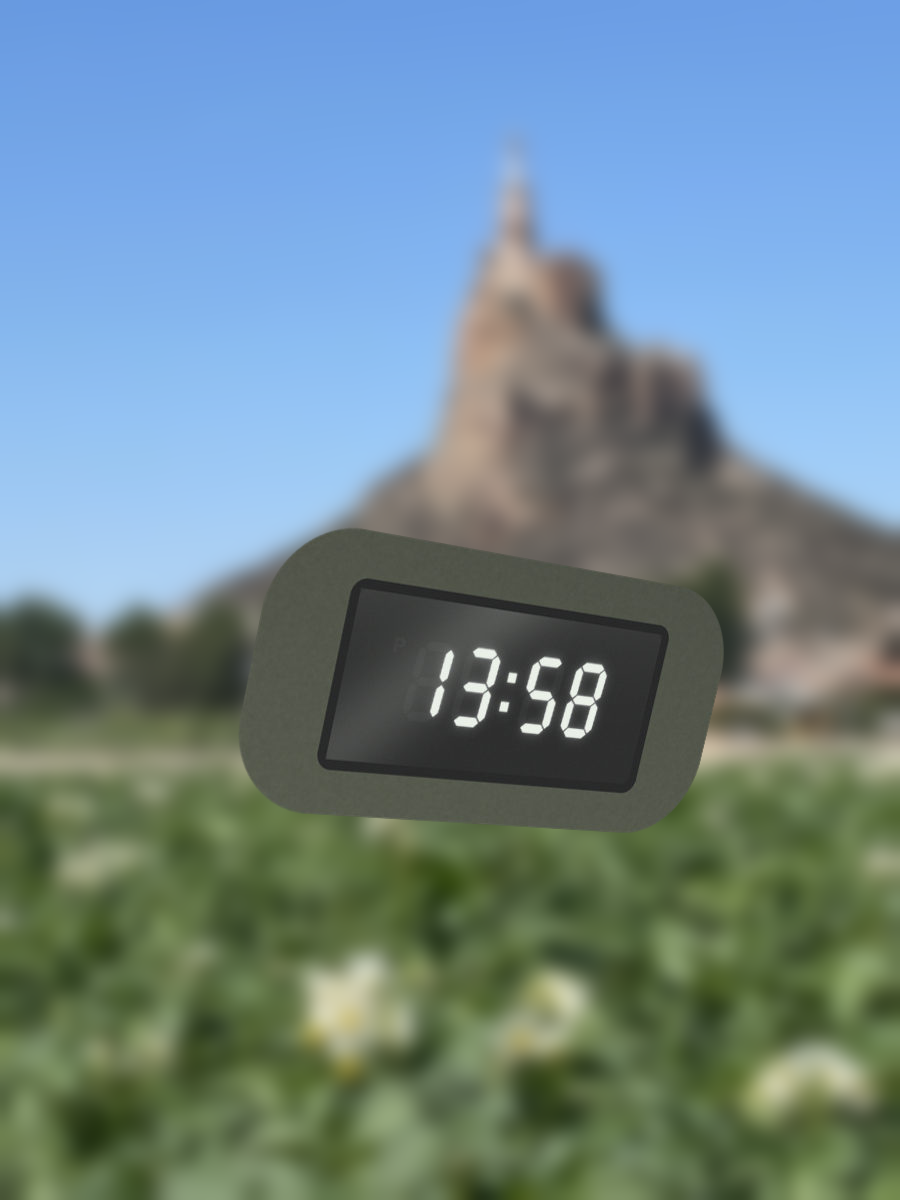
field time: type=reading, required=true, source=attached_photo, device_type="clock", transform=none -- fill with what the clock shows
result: 13:58
